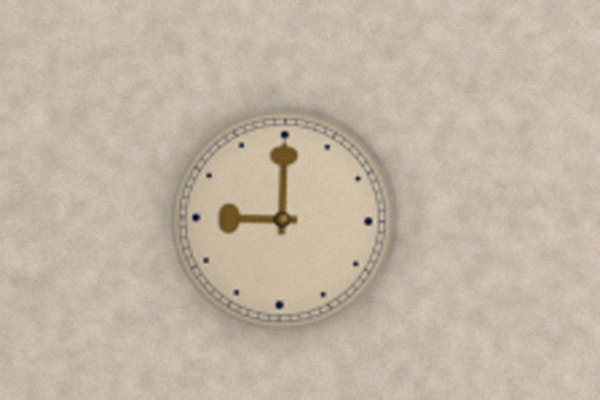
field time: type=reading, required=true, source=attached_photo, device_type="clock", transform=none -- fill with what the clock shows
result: 9:00
